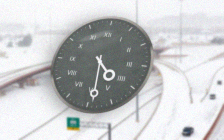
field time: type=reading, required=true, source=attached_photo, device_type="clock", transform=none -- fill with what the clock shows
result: 4:29
